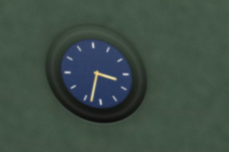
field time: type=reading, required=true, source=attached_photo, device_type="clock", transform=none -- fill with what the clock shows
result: 3:33
